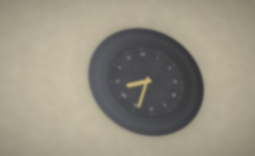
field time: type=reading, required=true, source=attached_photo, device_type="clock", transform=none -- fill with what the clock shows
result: 8:34
